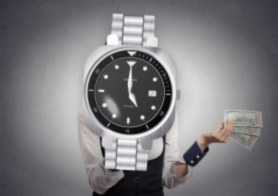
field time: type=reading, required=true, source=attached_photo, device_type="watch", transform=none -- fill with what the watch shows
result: 5:00
